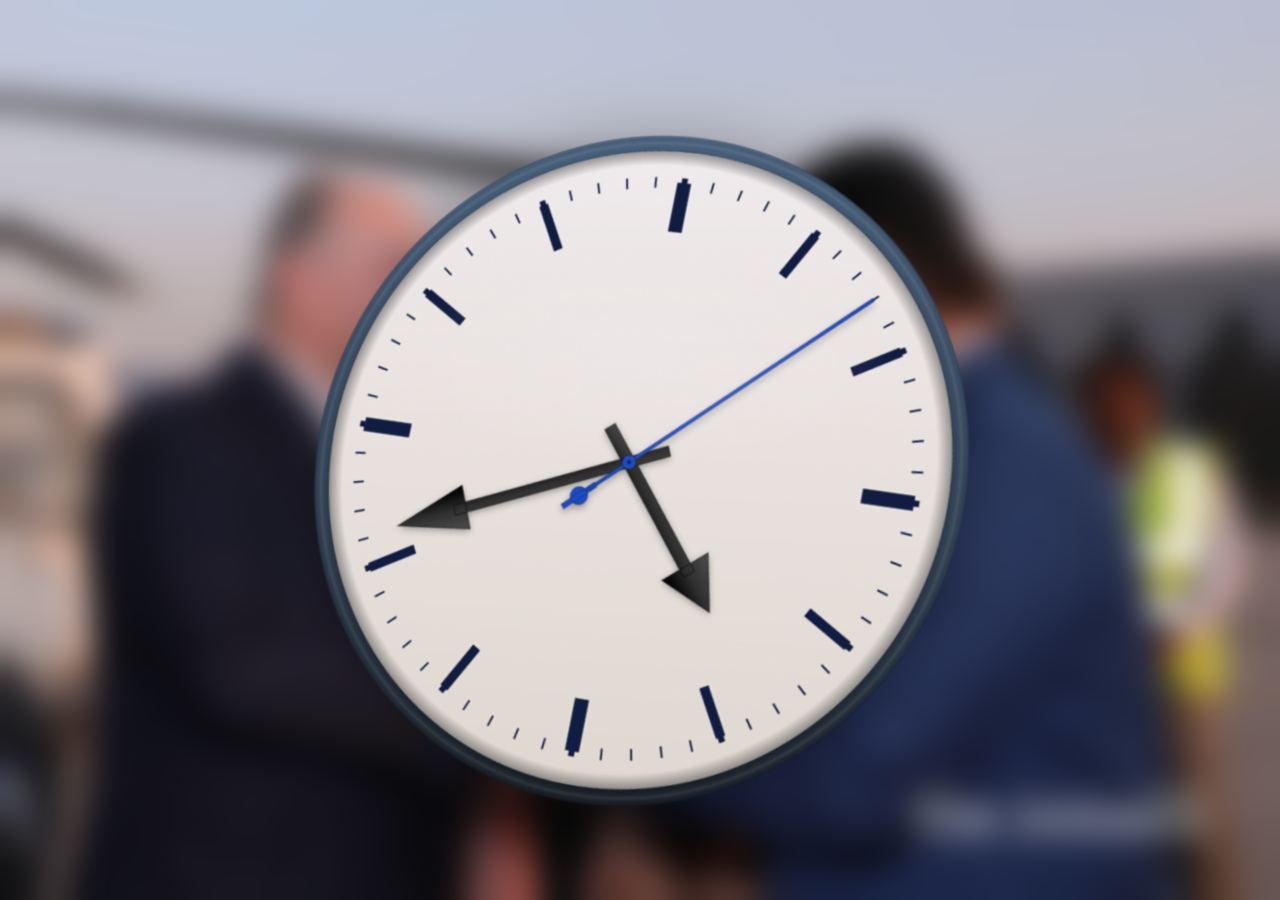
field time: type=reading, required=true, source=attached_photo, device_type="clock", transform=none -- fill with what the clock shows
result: 4:41:08
